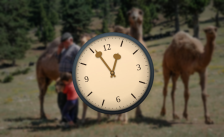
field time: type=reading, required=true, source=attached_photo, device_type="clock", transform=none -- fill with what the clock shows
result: 12:56
